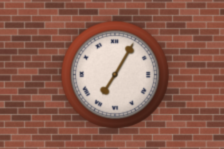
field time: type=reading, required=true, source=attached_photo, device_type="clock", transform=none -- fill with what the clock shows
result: 7:05
